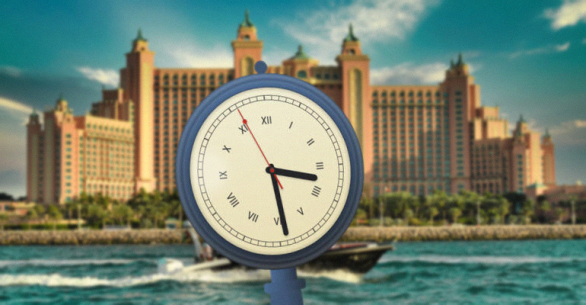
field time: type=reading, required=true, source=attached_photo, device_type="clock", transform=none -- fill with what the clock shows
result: 3:28:56
